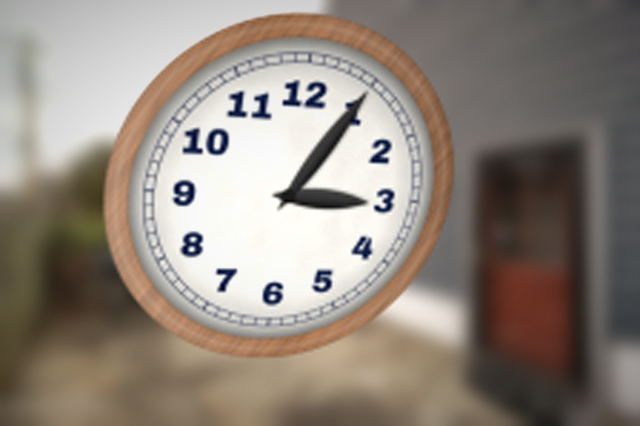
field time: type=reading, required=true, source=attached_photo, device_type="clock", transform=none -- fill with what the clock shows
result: 3:05
